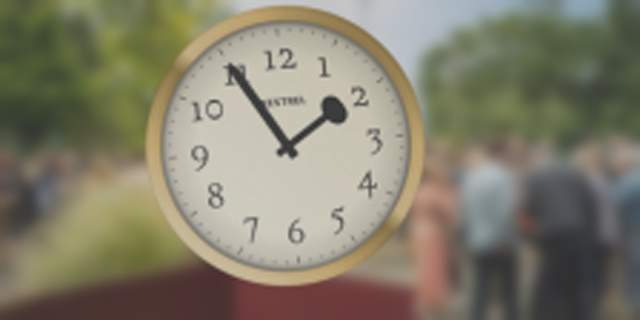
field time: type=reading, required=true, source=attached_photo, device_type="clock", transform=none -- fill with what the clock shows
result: 1:55
